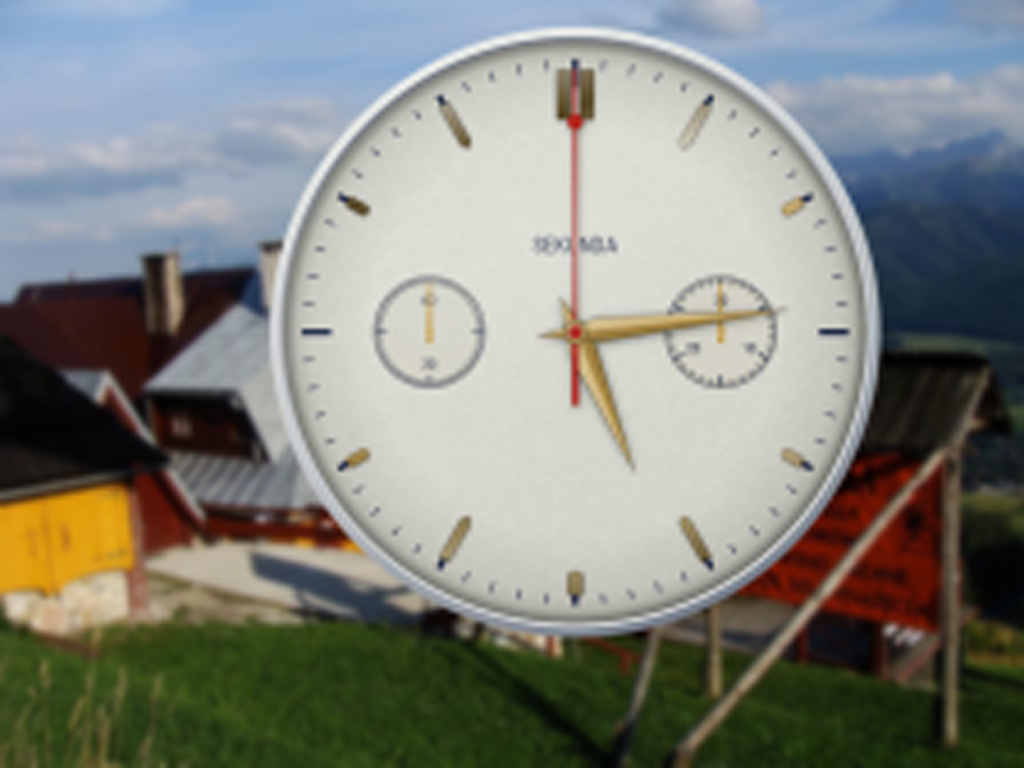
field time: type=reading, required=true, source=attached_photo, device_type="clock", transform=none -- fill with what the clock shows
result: 5:14
